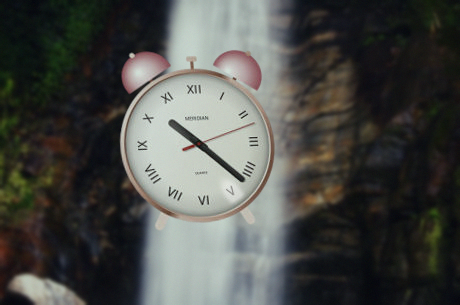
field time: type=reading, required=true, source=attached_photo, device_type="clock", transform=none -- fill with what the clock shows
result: 10:22:12
